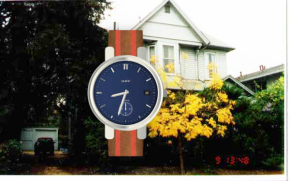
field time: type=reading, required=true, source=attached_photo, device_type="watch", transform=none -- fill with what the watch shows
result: 8:33
